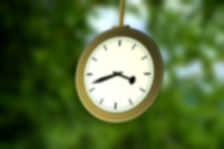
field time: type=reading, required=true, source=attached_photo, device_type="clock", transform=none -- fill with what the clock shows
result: 3:42
